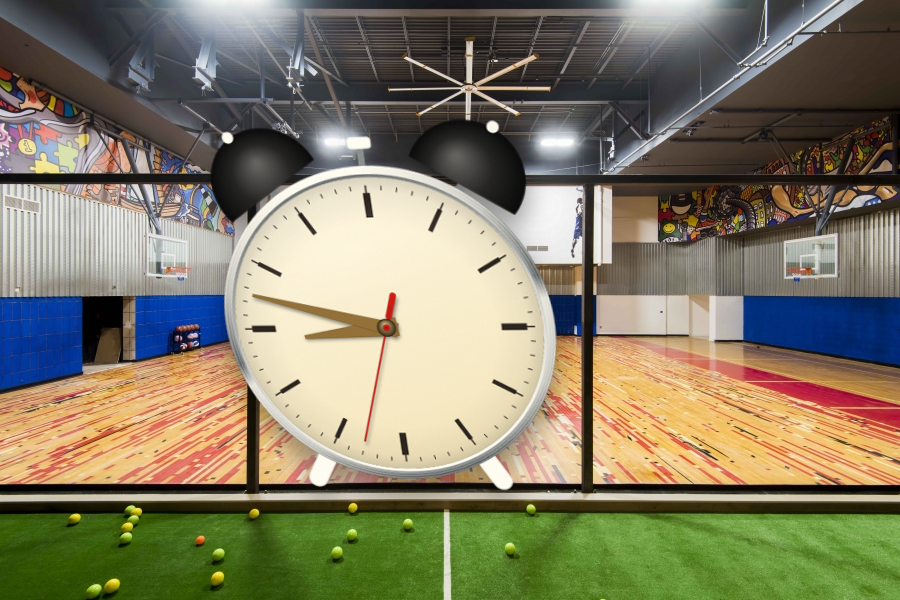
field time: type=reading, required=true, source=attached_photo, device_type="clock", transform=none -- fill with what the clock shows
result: 8:47:33
